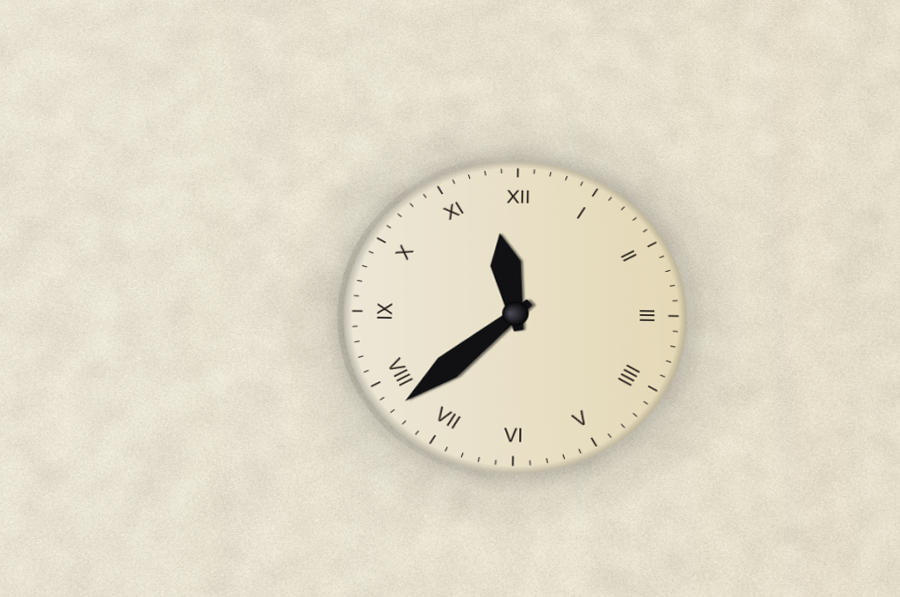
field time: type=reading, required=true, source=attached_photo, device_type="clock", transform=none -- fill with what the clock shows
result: 11:38
